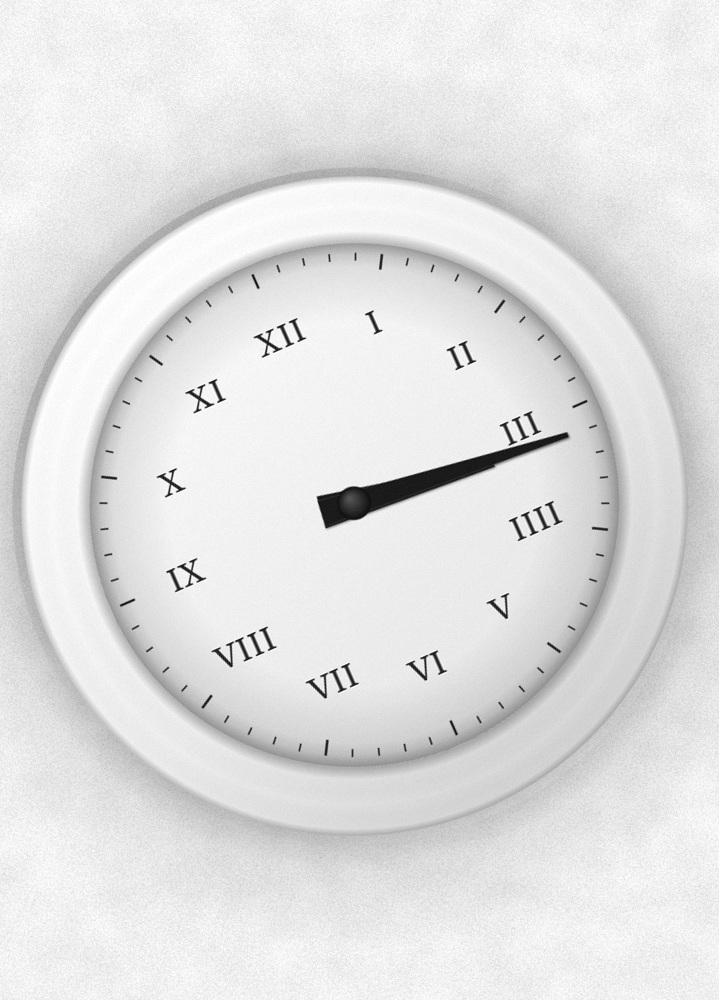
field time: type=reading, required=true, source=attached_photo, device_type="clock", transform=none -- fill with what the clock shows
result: 3:16
